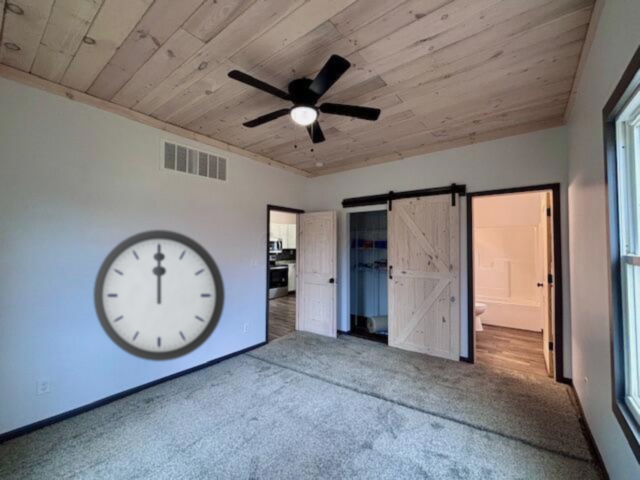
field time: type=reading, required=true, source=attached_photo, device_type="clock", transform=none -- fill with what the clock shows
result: 12:00
